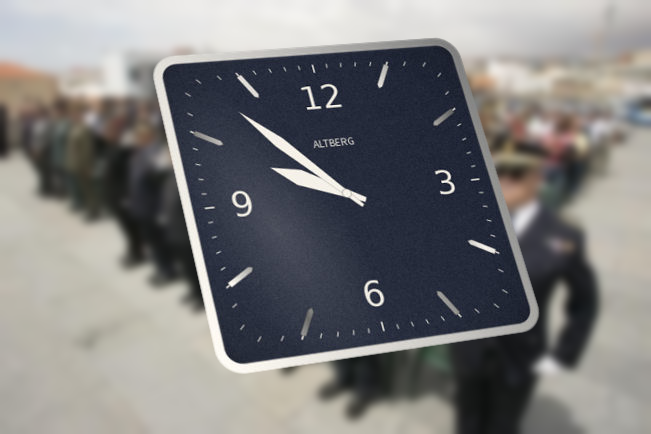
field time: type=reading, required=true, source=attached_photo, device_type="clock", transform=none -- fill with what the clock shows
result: 9:53
